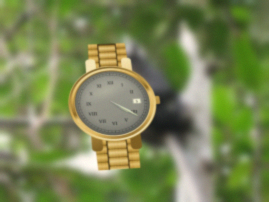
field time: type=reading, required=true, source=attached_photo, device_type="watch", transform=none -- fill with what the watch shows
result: 4:21
